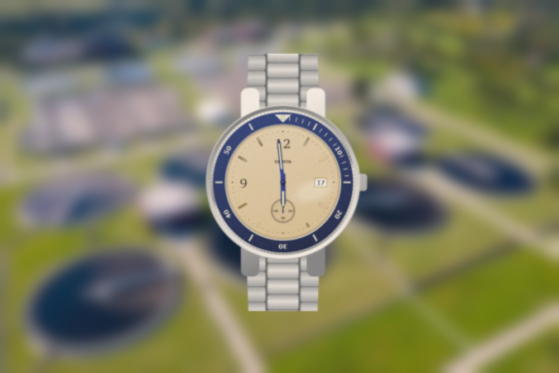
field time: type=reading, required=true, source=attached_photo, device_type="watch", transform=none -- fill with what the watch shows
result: 5:59
